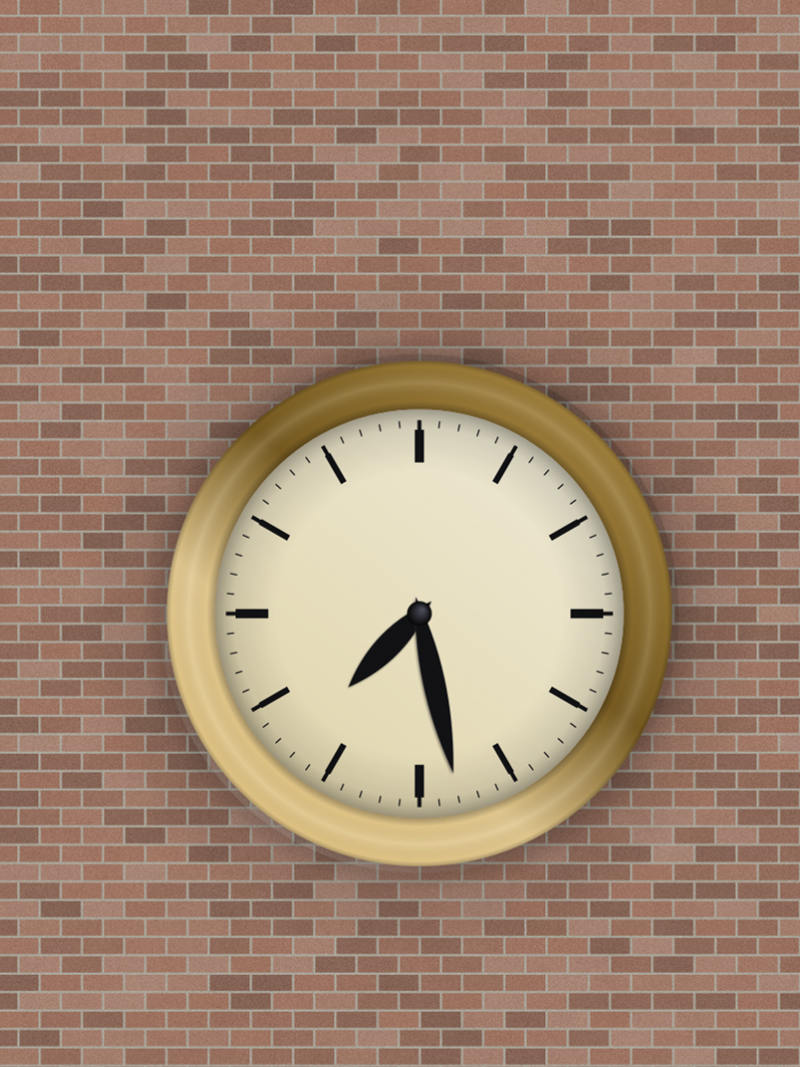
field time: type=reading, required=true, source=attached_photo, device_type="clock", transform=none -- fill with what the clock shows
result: 7:28
